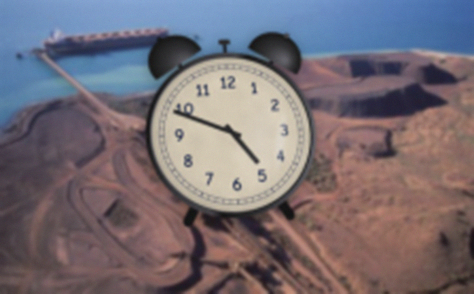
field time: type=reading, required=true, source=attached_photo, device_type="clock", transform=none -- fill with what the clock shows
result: 4:49
